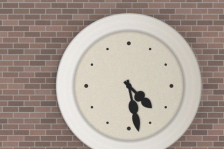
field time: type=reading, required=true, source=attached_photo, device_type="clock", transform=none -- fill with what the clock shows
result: 4:28
